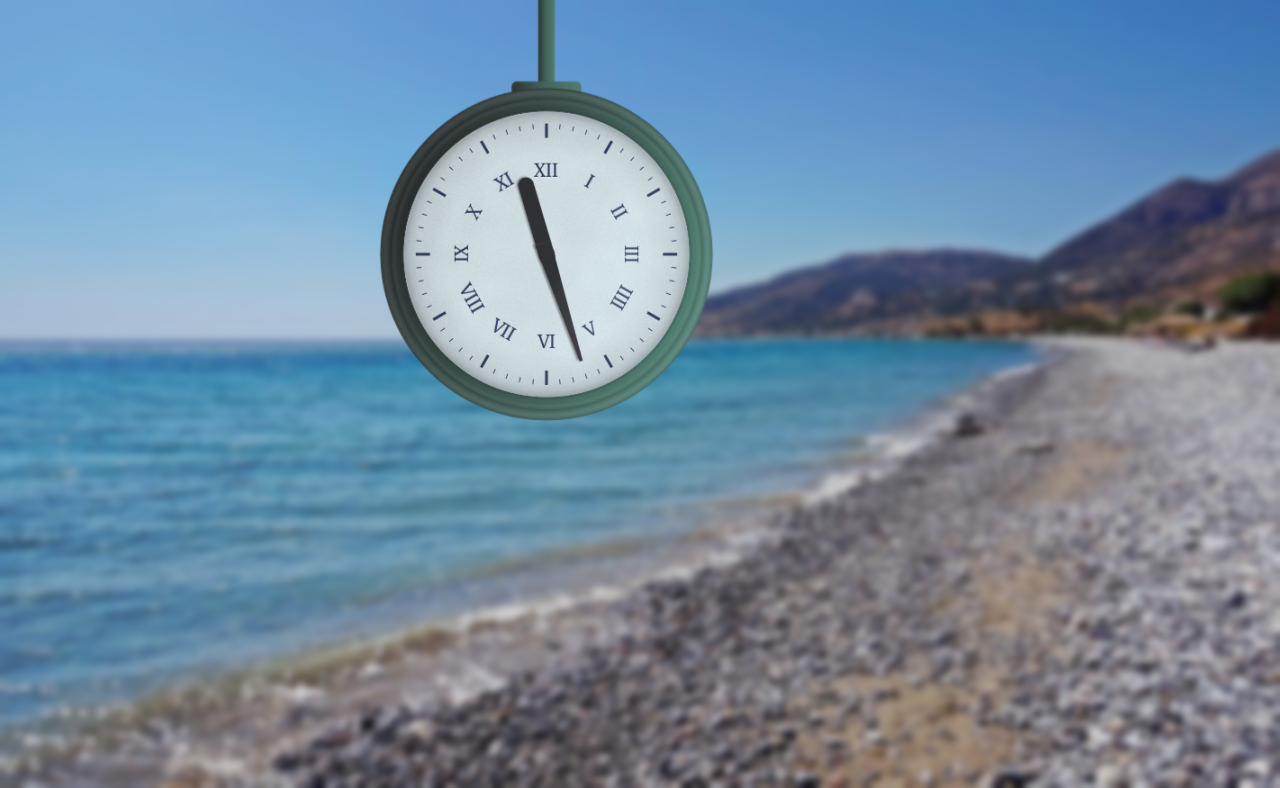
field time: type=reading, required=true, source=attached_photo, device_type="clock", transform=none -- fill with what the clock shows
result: 11:27
